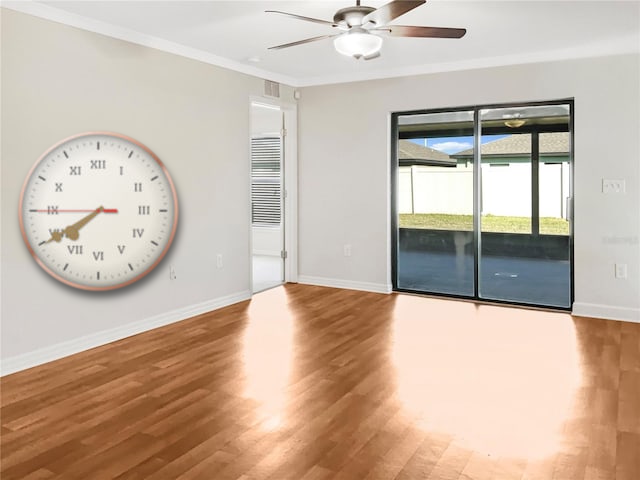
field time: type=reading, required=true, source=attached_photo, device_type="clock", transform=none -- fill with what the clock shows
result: 7:39:45
